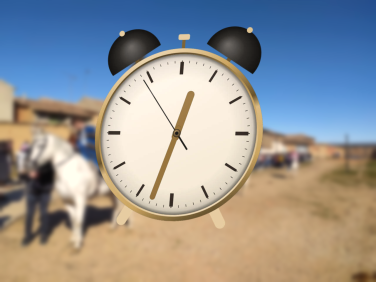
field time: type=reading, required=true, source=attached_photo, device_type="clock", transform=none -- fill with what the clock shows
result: 12:32:54
